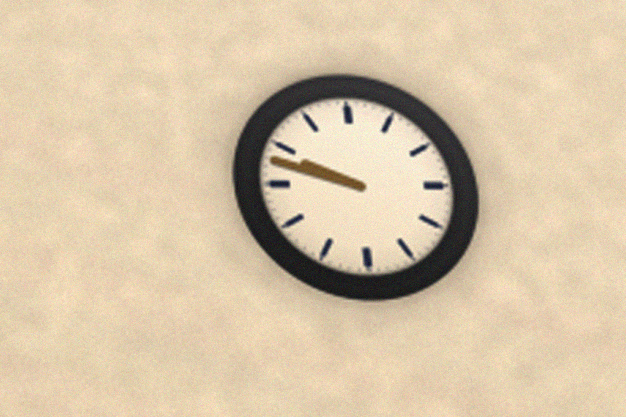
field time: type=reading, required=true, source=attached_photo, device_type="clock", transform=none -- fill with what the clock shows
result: 9:48
